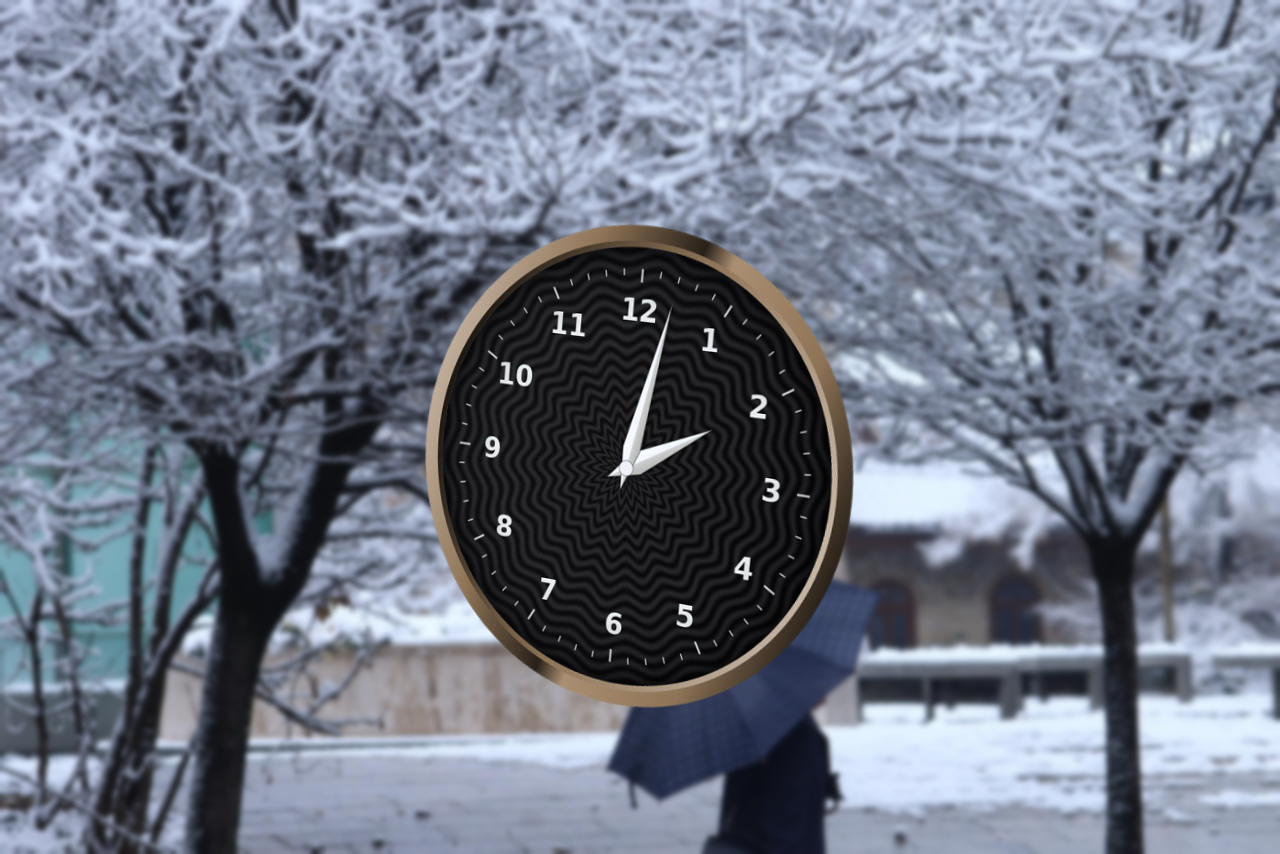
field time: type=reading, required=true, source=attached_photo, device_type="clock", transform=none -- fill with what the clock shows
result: 2:02
